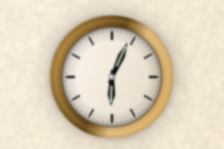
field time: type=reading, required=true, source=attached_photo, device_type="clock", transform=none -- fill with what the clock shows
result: 6:04
